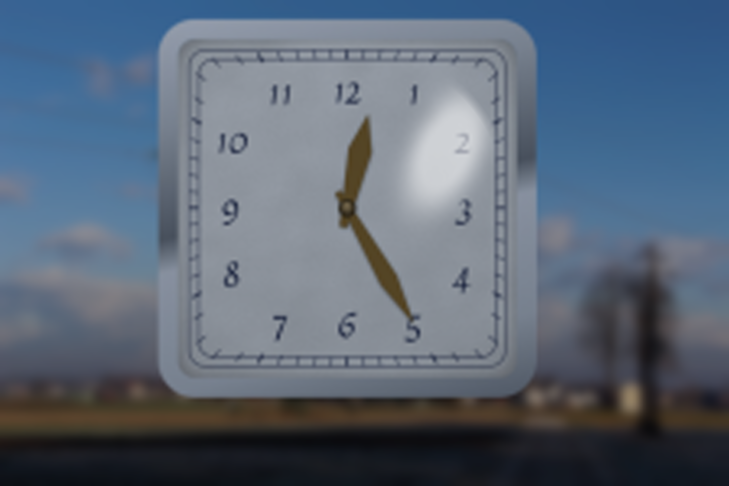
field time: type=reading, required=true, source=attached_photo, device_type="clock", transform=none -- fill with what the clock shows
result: 12:25
